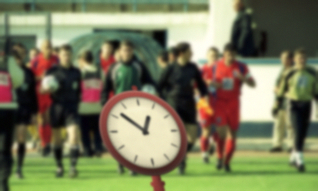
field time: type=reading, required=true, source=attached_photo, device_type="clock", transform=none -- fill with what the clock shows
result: 12:52
